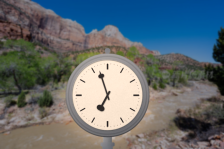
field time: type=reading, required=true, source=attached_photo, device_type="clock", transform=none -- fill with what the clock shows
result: 6:57
